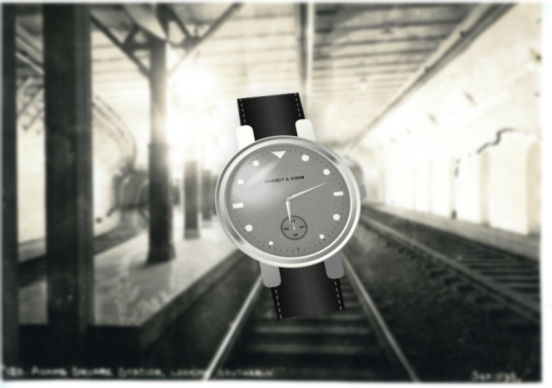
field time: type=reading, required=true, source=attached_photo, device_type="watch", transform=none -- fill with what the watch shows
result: 6:12
